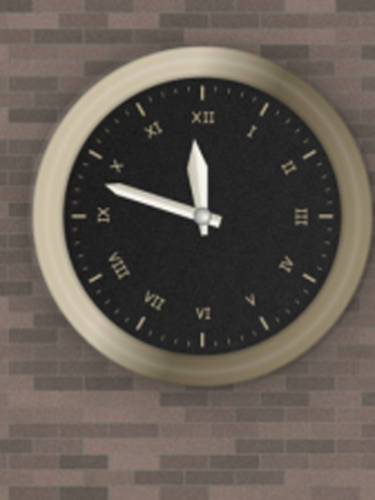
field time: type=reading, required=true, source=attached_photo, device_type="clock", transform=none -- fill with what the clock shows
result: 11:48
